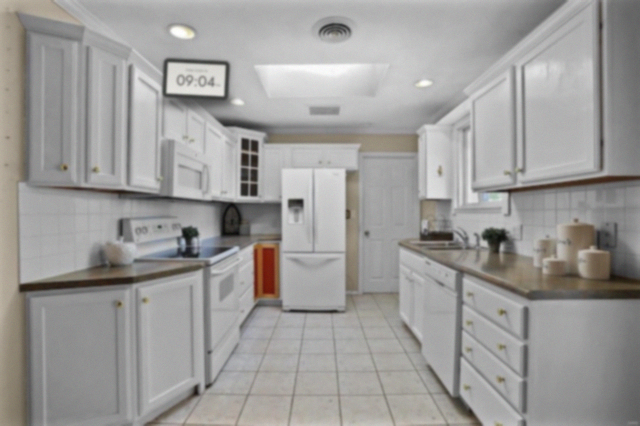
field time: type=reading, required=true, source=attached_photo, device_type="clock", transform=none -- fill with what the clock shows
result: 9:04
